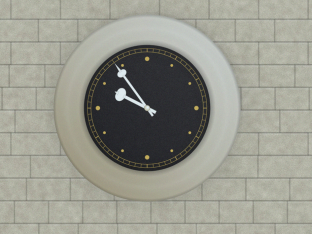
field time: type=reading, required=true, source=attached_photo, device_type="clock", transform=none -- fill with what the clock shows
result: 9:54
